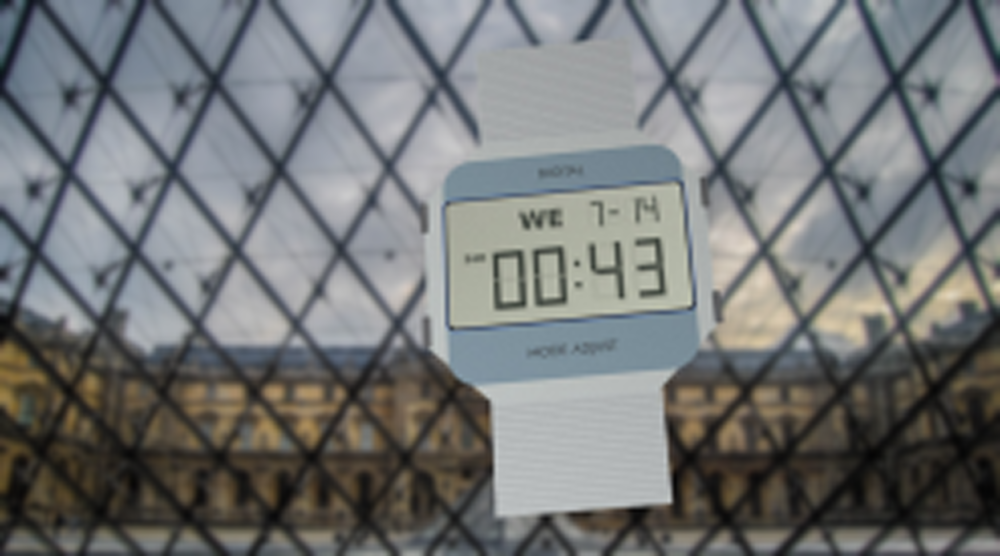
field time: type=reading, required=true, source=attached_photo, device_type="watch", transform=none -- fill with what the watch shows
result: 0:43
